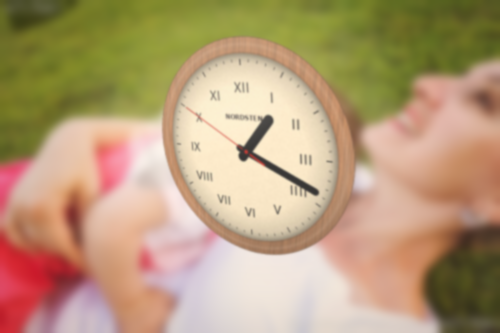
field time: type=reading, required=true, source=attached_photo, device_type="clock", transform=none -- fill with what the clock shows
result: 1:18:50
